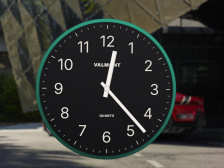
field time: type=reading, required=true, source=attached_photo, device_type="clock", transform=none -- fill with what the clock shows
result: 12:23
